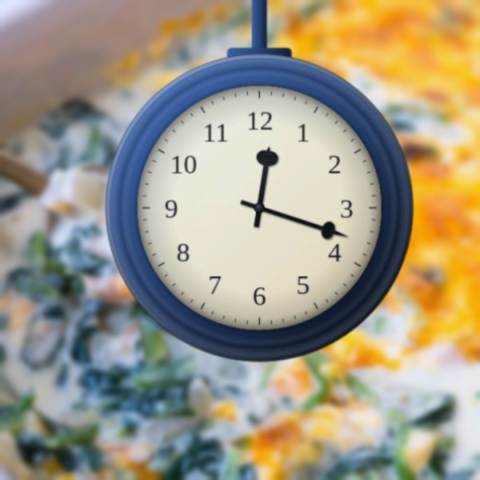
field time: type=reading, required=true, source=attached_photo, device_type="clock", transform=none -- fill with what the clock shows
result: 12:18
